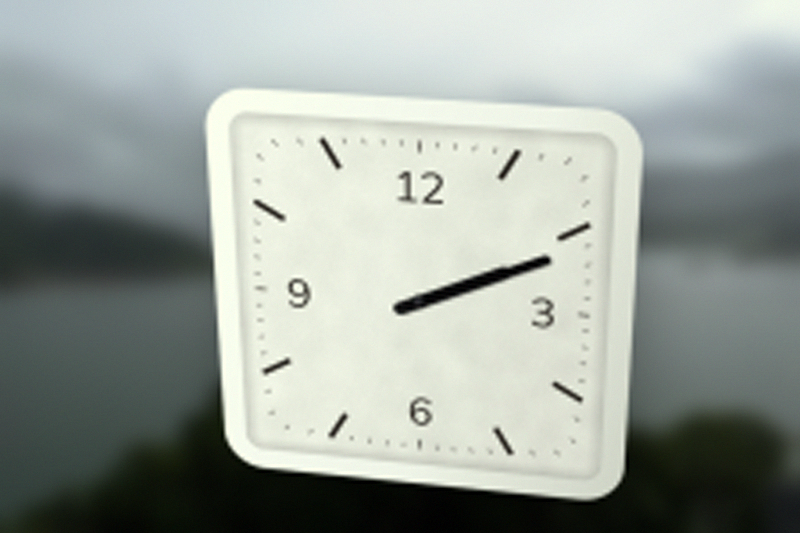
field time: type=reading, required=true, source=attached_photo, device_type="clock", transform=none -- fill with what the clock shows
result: 2:11
